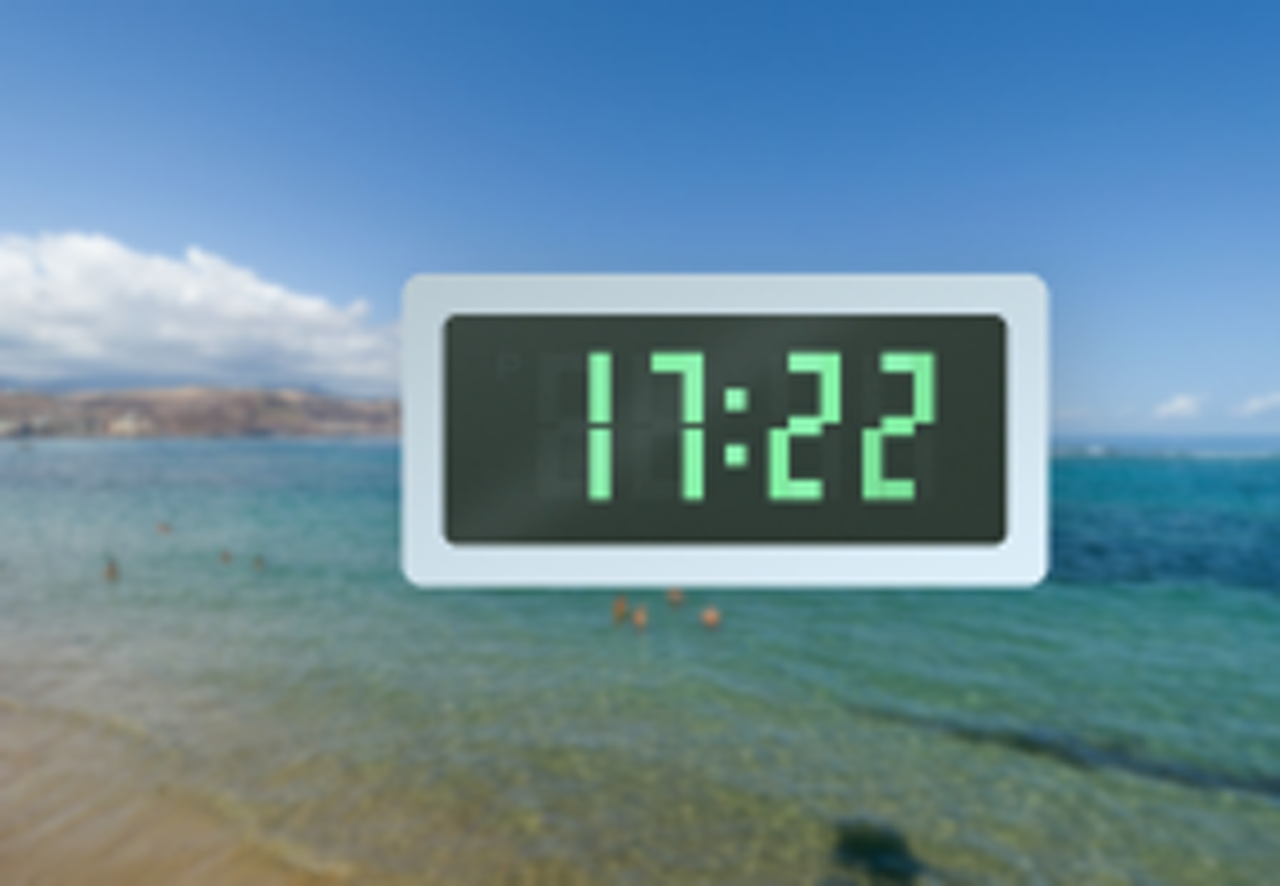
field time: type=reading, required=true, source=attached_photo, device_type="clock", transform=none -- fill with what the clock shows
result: 17:22
